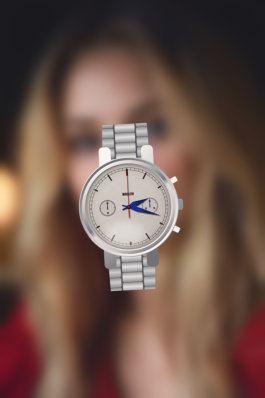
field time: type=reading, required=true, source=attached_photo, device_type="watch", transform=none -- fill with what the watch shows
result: 2:18
